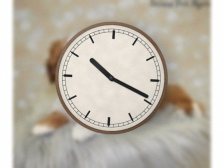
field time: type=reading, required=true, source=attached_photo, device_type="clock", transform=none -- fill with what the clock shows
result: 10:19
